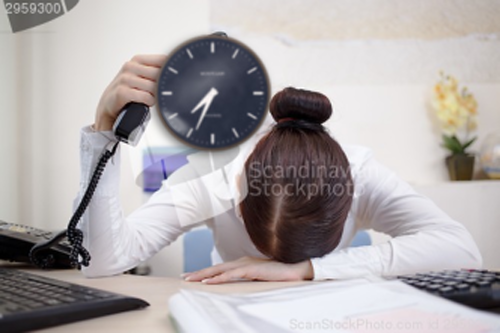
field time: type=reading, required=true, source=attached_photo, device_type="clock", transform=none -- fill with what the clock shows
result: 7:34
